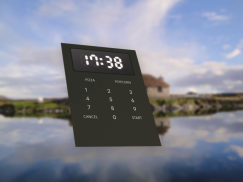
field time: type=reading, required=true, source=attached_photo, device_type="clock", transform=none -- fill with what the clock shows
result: 17:38
